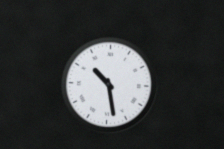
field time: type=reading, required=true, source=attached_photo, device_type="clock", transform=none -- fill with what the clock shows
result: 10:28
